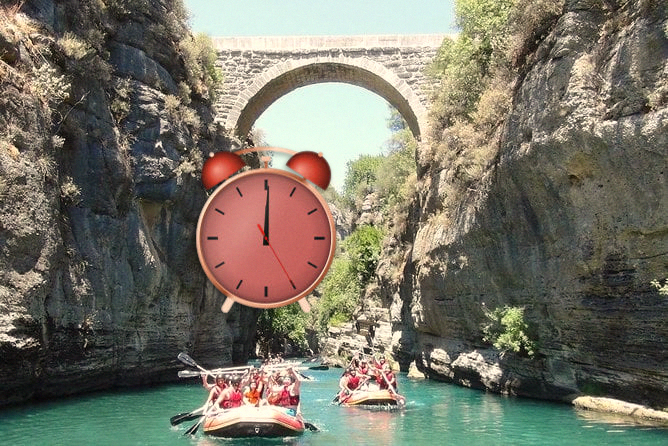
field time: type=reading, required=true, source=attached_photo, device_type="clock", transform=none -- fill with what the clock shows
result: 12:00:25
